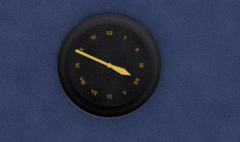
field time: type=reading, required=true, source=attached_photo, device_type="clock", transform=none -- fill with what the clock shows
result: 3:49
